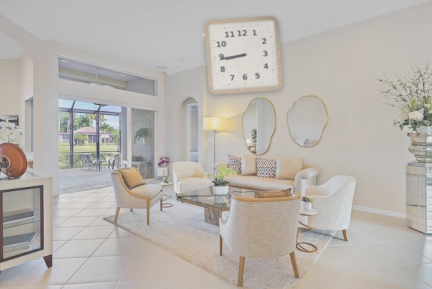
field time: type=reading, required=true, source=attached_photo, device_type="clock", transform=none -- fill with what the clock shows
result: 8:44
